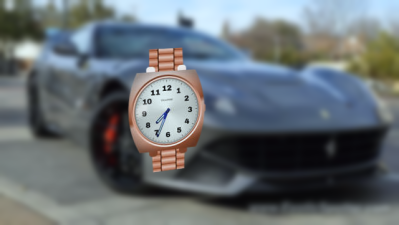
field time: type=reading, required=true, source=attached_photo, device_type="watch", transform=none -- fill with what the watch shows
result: 7:34
